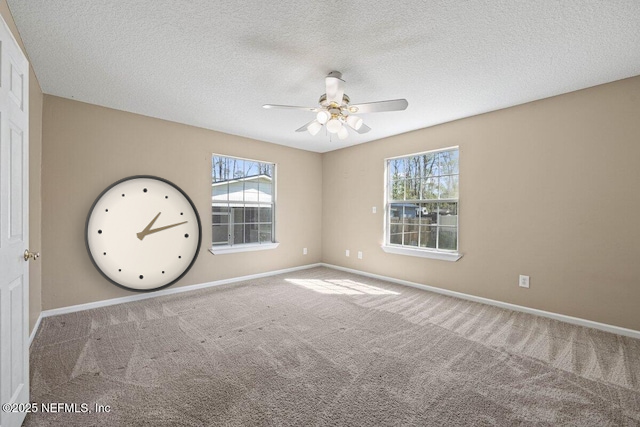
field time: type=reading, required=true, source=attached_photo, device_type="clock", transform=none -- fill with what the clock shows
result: 1:12
